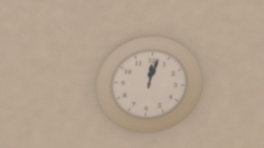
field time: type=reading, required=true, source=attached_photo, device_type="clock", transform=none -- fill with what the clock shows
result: 12:02
